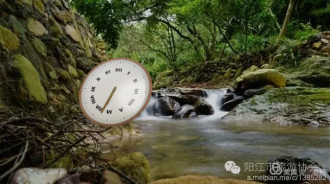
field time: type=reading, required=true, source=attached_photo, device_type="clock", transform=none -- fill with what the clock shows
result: 6:33
